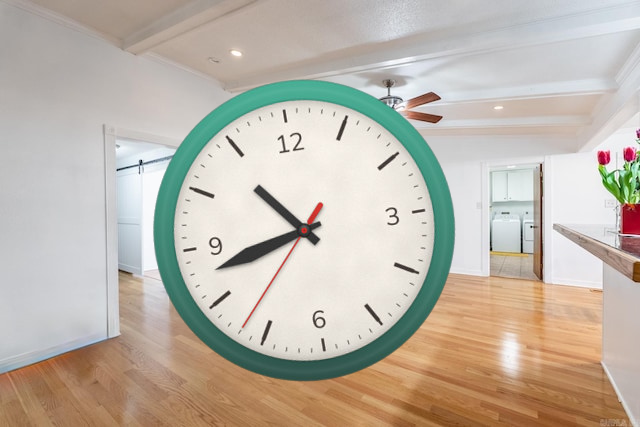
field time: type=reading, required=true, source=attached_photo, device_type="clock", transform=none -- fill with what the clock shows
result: 10:42:37
